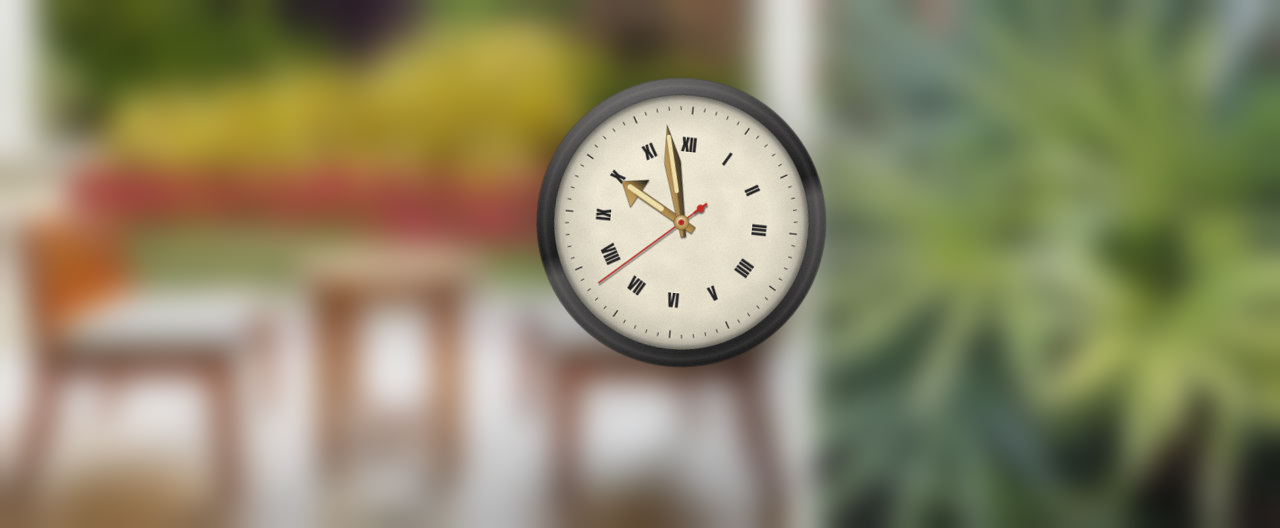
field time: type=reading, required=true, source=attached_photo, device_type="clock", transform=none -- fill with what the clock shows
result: 9:57:38
